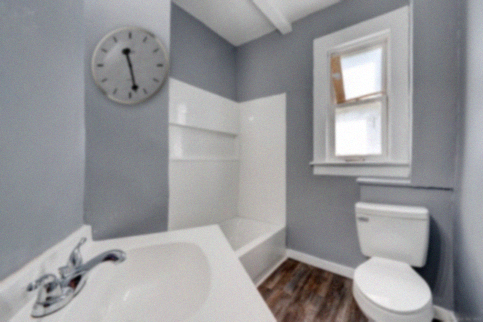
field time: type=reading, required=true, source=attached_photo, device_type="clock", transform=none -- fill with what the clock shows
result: 11:28
